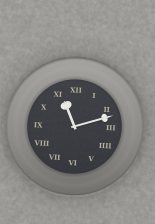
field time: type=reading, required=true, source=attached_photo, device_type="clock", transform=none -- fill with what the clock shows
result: 11:12
